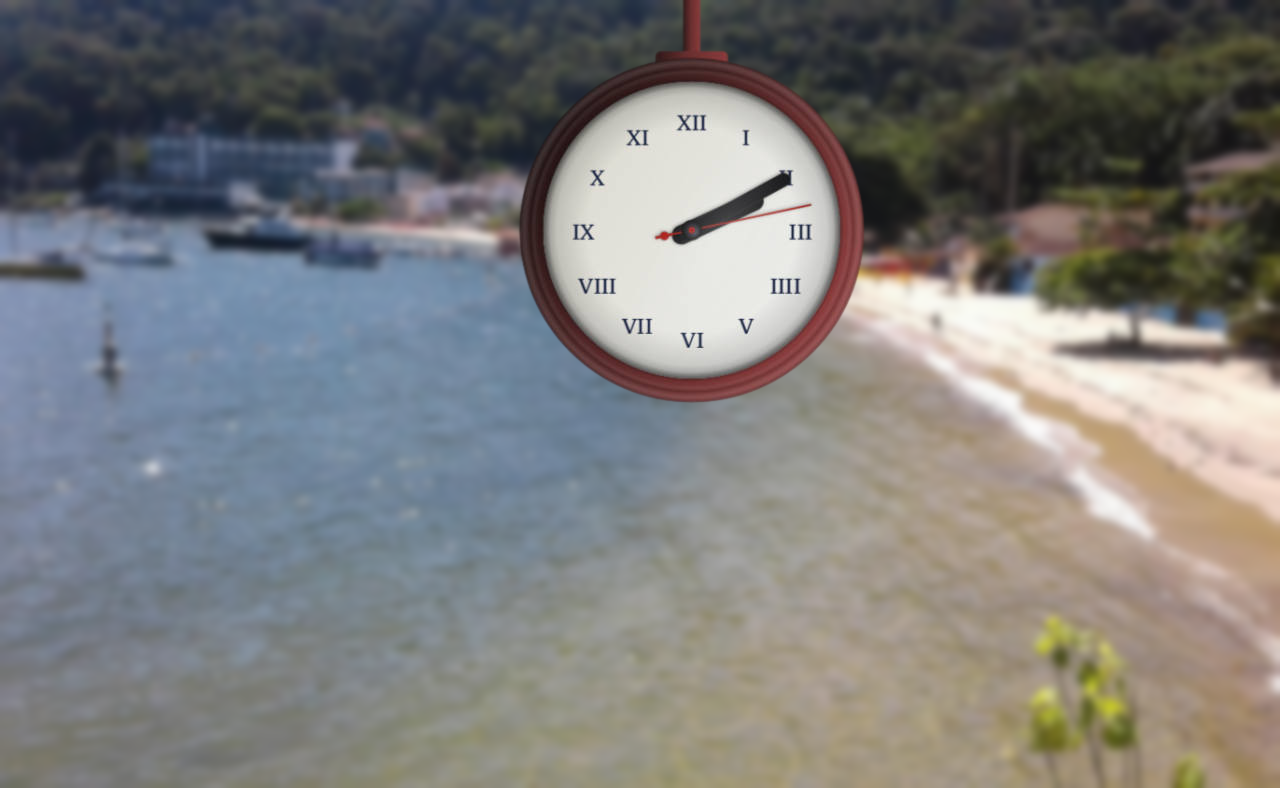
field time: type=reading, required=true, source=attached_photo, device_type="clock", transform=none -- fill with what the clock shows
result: 2:10:13
